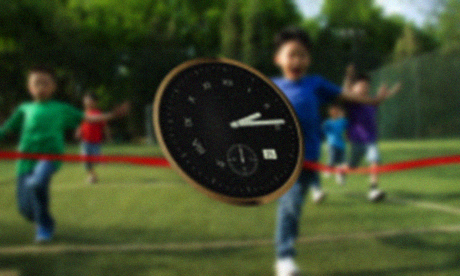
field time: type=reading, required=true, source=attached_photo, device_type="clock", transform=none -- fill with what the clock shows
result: 2:14
